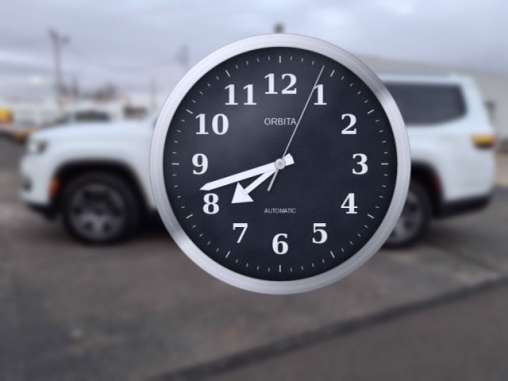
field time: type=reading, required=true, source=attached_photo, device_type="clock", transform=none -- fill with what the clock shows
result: 7:42:04
